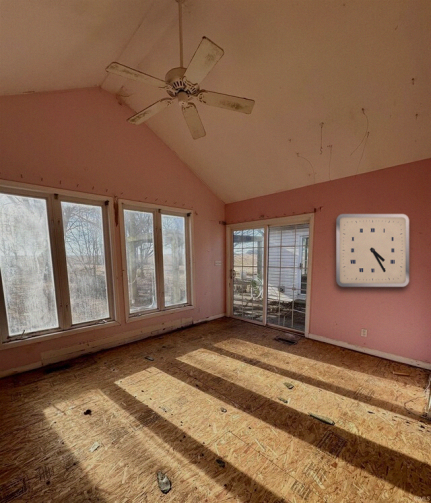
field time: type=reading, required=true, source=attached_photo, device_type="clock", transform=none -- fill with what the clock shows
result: 4:25
